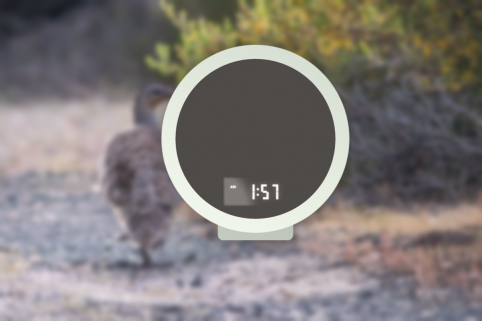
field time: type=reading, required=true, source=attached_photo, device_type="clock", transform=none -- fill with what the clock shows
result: 1:57
